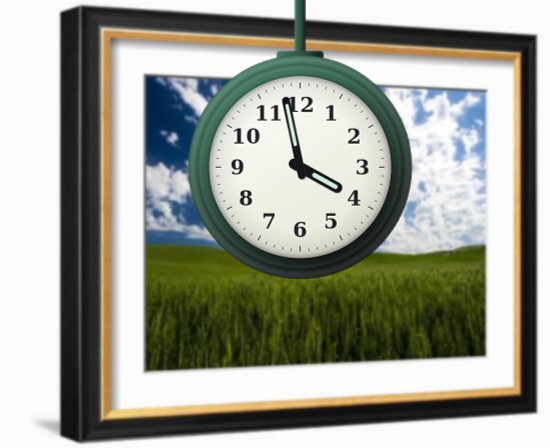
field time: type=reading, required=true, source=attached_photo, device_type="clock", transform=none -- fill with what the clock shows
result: 3:58
